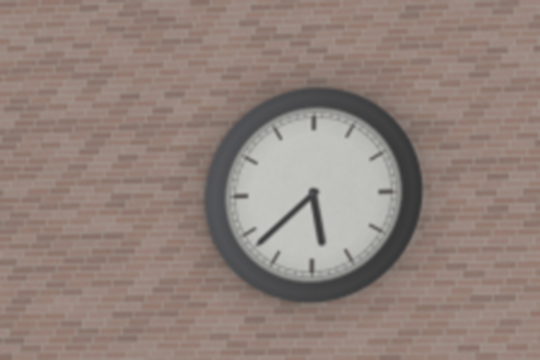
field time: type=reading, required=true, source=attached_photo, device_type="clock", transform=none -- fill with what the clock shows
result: 5:38
